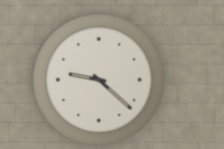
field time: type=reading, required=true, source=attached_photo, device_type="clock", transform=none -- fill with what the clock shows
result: 9:22
